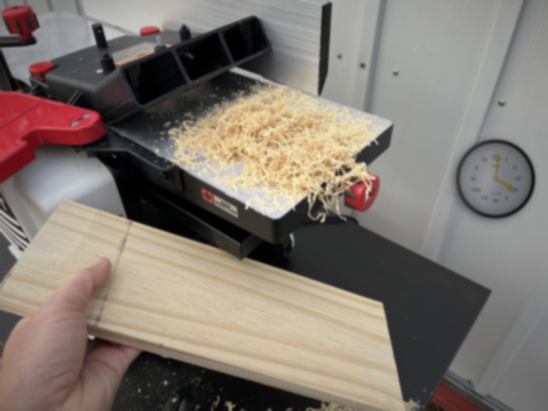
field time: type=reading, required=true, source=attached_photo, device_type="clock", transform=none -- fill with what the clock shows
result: 4:01
